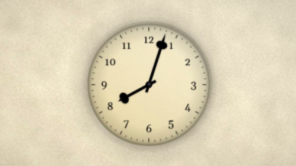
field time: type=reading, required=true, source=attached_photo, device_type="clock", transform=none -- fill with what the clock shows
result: 8:03
